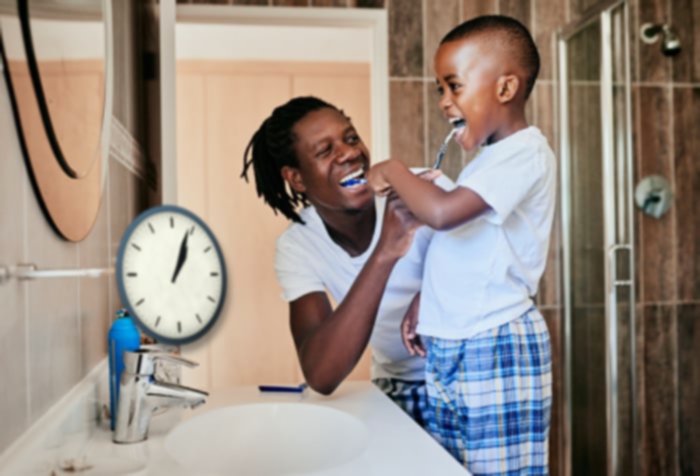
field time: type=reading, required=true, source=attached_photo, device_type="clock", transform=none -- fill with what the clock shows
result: 1:04
